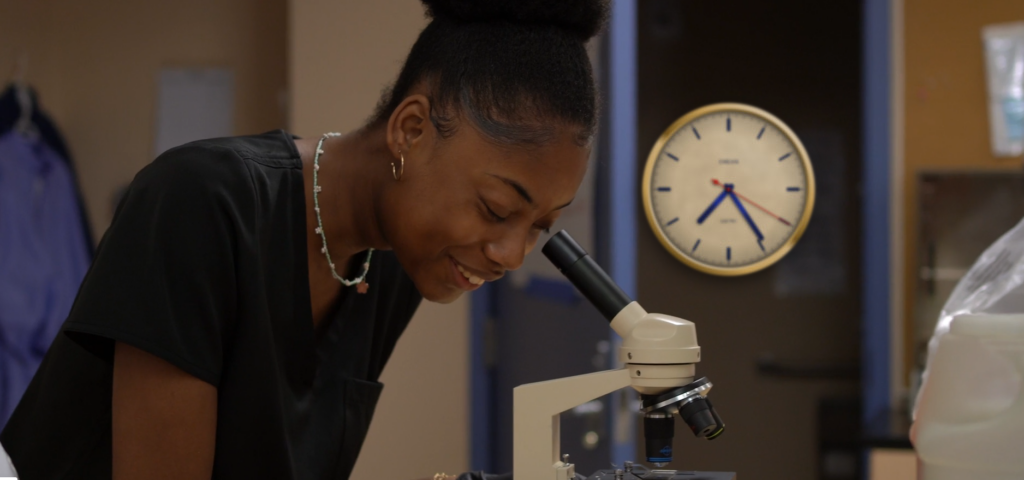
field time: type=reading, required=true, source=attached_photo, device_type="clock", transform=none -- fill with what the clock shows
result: 7:24:20
